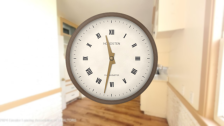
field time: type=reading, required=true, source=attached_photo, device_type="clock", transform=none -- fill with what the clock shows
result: 11:32
